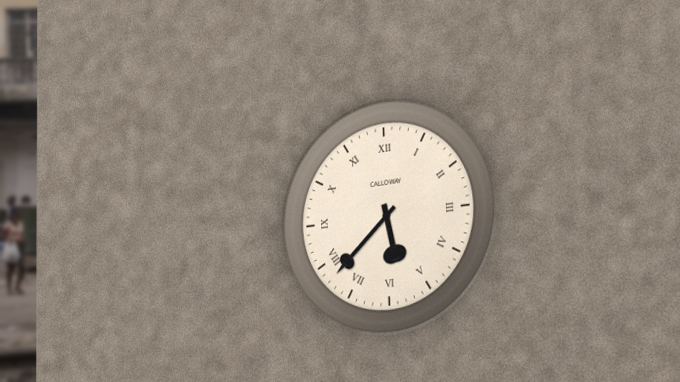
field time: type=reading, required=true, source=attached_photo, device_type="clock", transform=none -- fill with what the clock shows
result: 5:38
